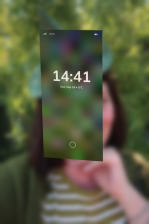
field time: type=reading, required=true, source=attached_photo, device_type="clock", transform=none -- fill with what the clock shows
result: 14:41
